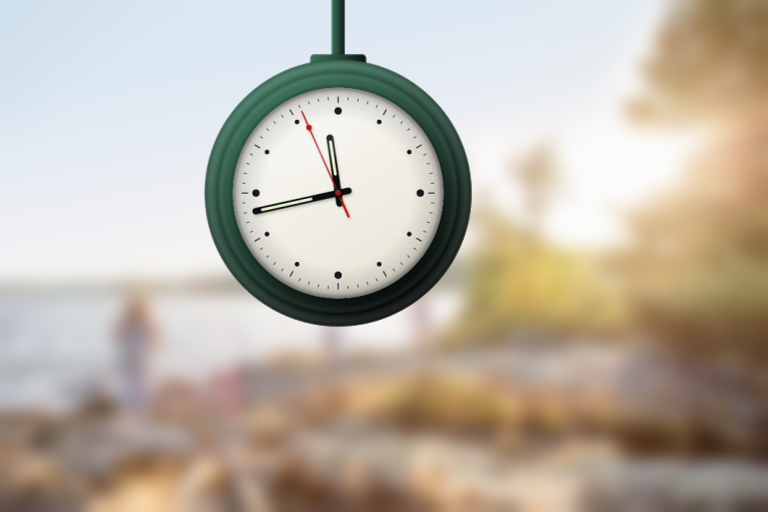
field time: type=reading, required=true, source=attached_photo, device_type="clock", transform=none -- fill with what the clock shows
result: 11:42:56
